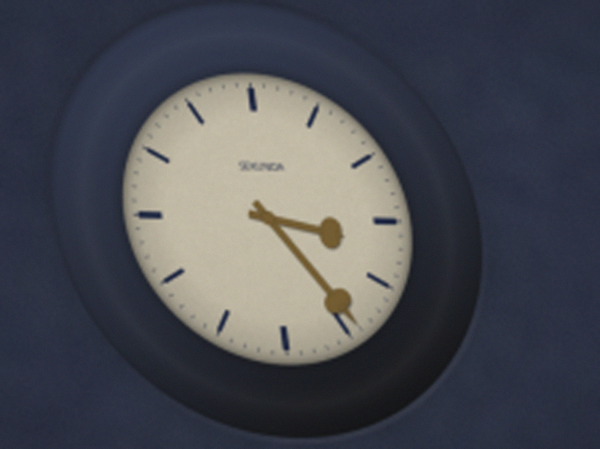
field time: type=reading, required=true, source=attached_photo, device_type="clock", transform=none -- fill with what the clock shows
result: 3:24
